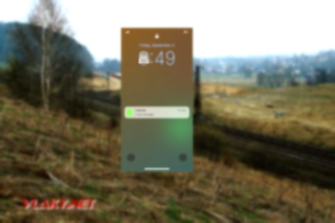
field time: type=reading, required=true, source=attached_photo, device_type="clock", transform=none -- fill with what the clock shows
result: 8:49
